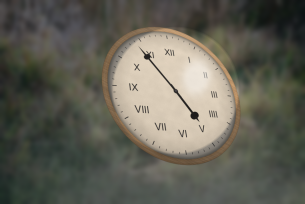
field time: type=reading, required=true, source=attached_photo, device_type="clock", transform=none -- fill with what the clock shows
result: 4:54
